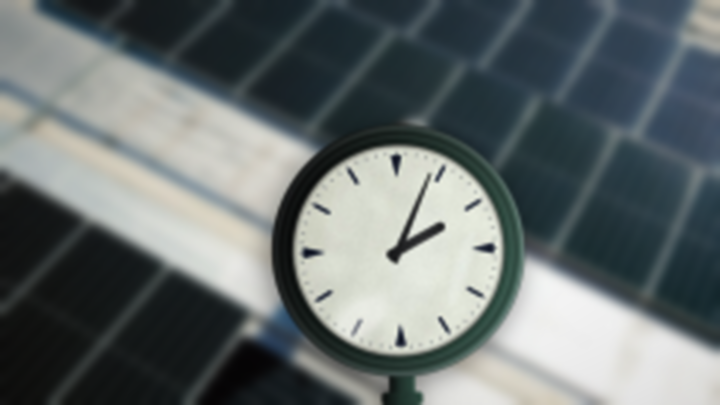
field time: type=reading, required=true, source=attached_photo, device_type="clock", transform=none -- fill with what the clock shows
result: 2:04
